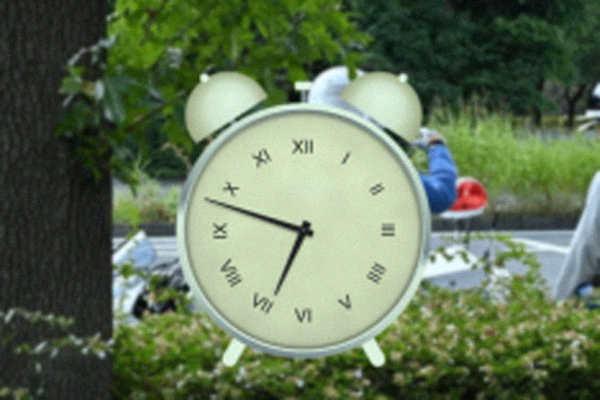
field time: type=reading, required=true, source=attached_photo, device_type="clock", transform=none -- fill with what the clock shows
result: 6:48
